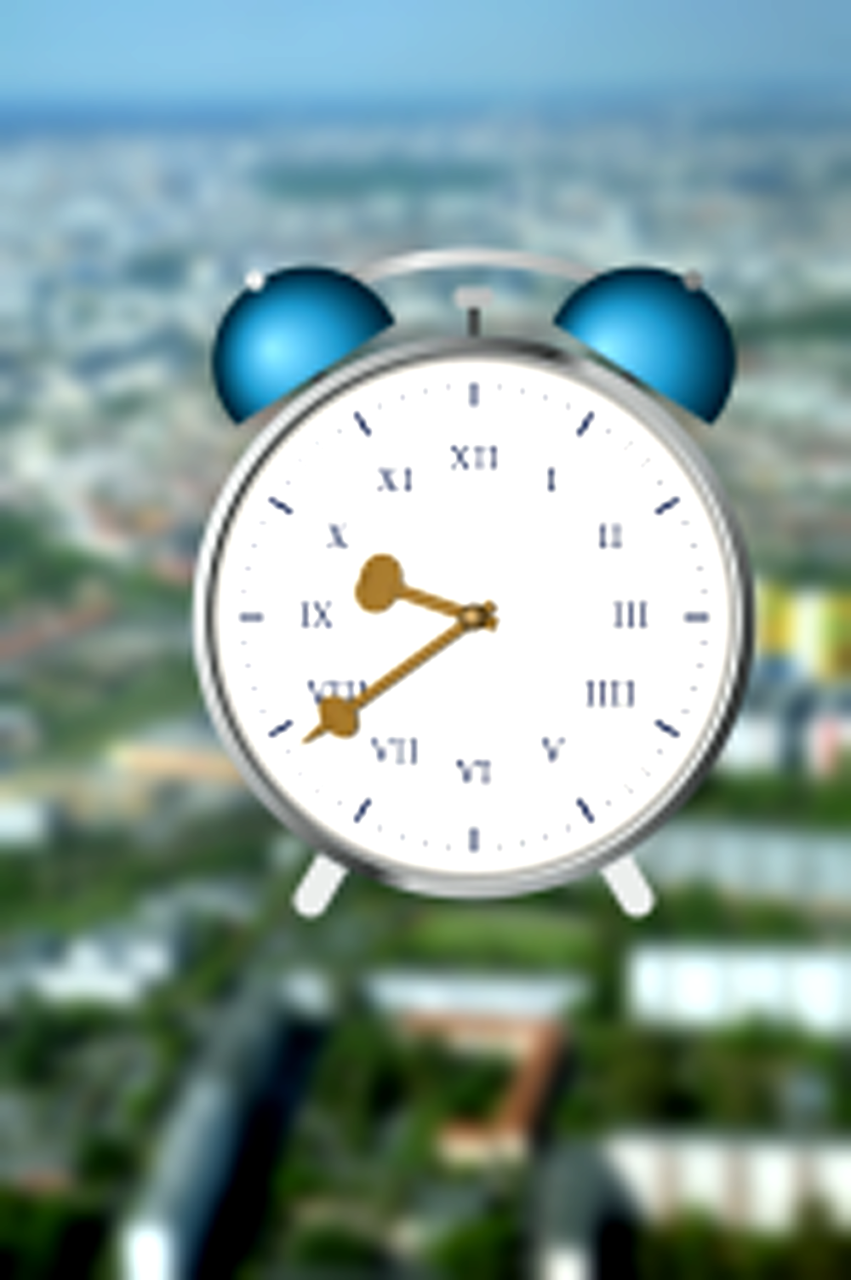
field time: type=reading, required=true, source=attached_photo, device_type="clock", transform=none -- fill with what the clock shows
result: 9:39
